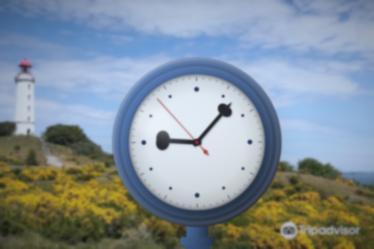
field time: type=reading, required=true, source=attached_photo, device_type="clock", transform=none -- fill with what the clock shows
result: 9:06:53
